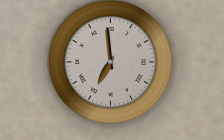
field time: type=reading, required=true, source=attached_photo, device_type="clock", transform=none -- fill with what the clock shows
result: 6:59
